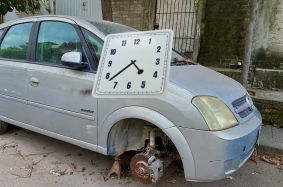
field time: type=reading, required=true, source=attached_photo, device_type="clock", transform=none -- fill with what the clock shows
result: 4:38
